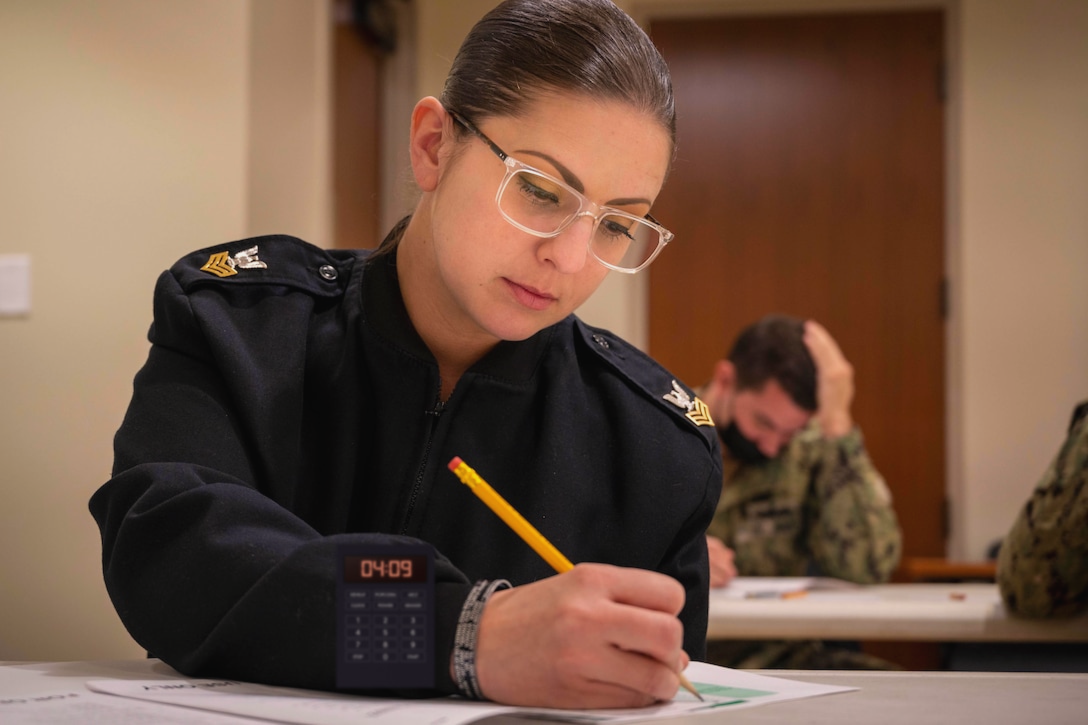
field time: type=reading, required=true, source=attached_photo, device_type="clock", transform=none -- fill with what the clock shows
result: 4:09
